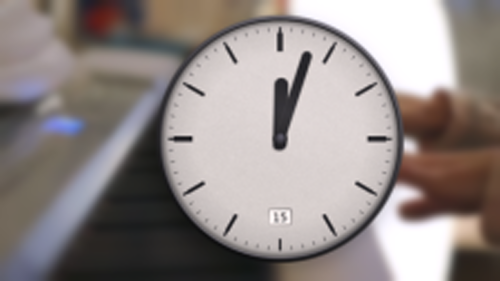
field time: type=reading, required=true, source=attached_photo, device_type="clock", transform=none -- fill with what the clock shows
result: 12:03
